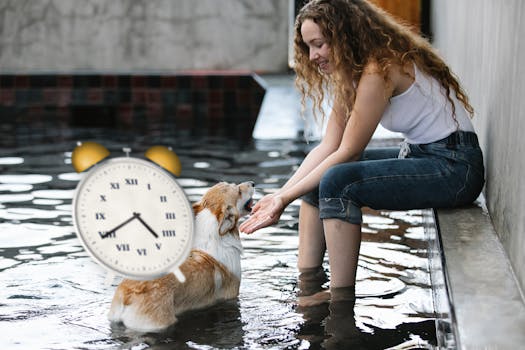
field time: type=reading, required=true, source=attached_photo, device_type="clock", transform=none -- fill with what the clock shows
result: 4:40
